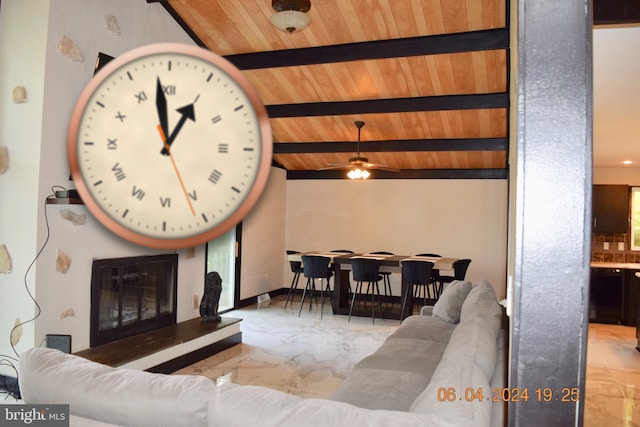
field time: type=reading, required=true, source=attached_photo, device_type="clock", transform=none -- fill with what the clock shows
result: 12:58:26
